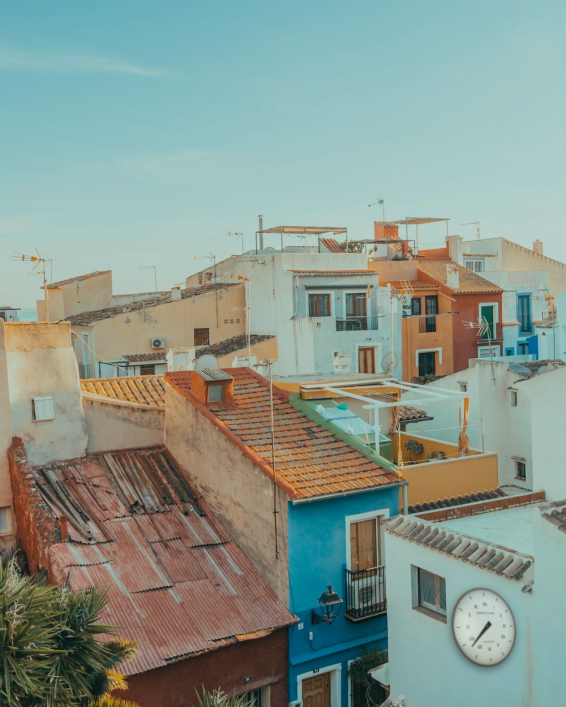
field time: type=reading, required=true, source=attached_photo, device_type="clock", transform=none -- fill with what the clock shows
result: 7:38
